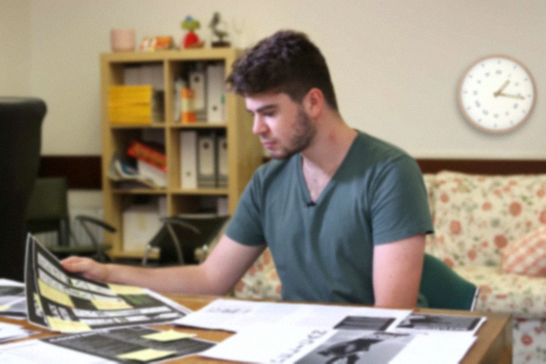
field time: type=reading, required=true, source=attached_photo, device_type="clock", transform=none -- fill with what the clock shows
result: 1:16
